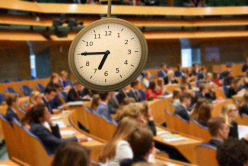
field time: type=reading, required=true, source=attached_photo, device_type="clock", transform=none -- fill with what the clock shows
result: 6:45
